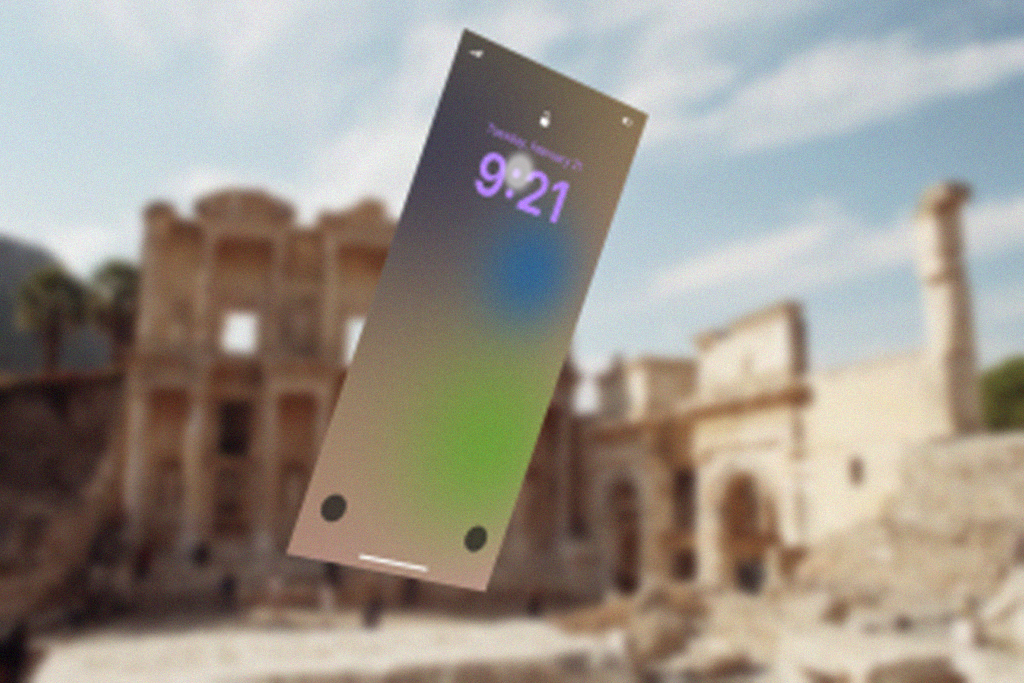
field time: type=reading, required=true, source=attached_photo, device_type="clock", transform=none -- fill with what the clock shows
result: 9:21
